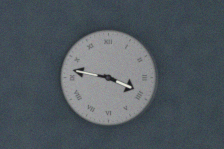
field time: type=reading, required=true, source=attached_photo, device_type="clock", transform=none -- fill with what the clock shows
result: 3:47
